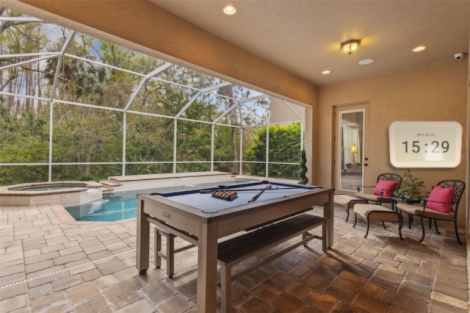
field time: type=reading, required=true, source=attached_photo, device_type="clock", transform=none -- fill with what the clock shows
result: 15:29
